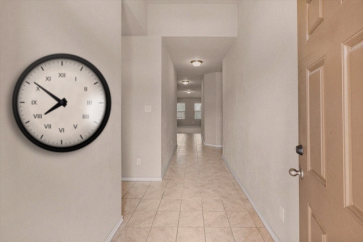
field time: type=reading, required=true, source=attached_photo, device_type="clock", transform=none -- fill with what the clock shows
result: 7:51
